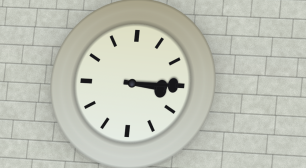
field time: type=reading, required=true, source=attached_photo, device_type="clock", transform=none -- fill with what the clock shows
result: 3:15
